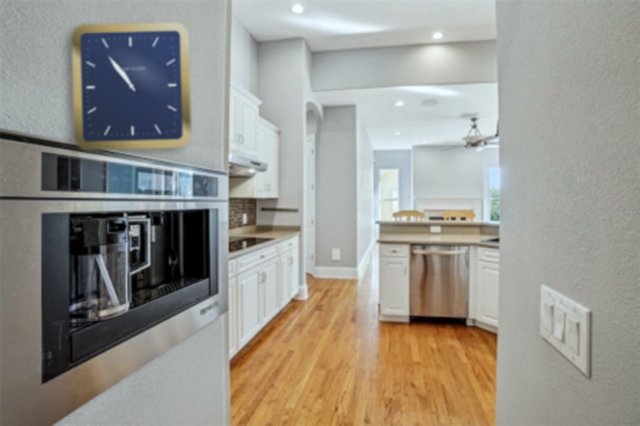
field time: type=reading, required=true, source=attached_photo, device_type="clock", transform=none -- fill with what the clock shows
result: 10:54
